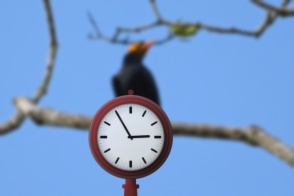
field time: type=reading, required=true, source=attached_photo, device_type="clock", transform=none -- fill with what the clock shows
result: 2:55
